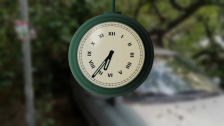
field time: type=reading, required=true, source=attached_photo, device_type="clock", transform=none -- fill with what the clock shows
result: 6:36
